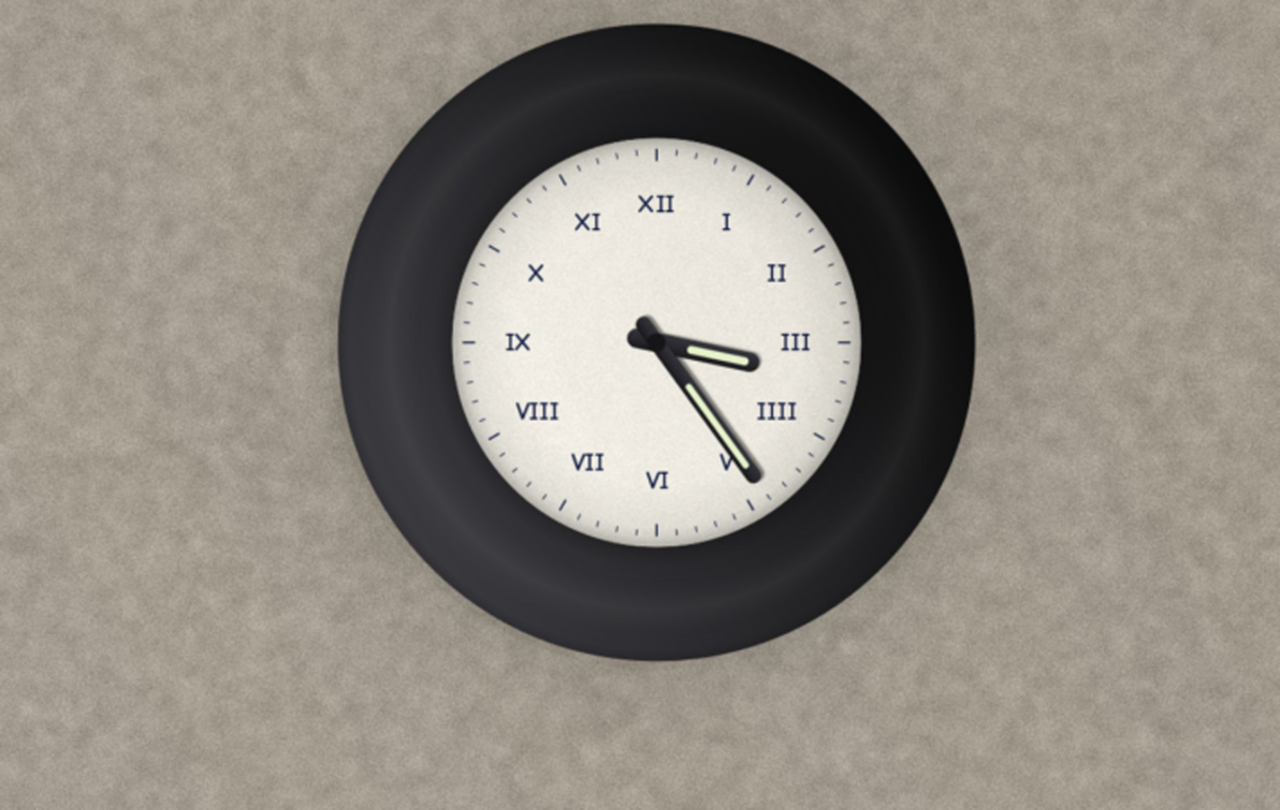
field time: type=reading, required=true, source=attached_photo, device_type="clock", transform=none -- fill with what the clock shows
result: 3:24
